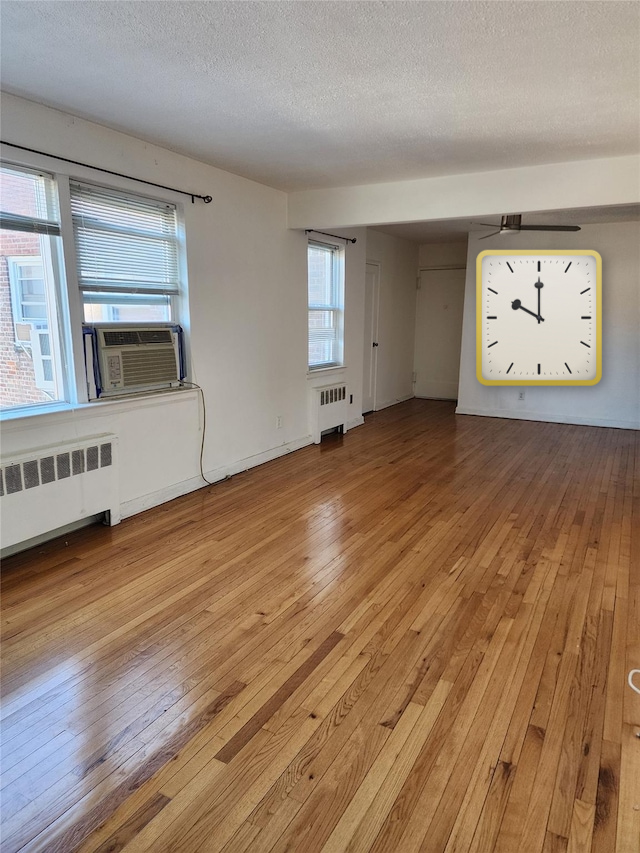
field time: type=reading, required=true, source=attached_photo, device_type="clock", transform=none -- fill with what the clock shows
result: 10:00
